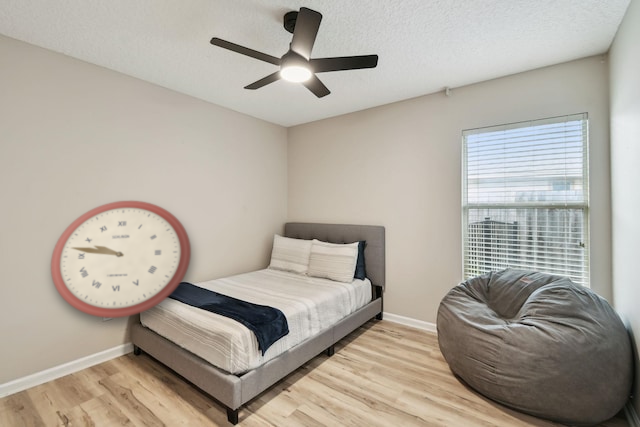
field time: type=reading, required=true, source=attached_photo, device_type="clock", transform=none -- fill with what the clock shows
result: 9:47
